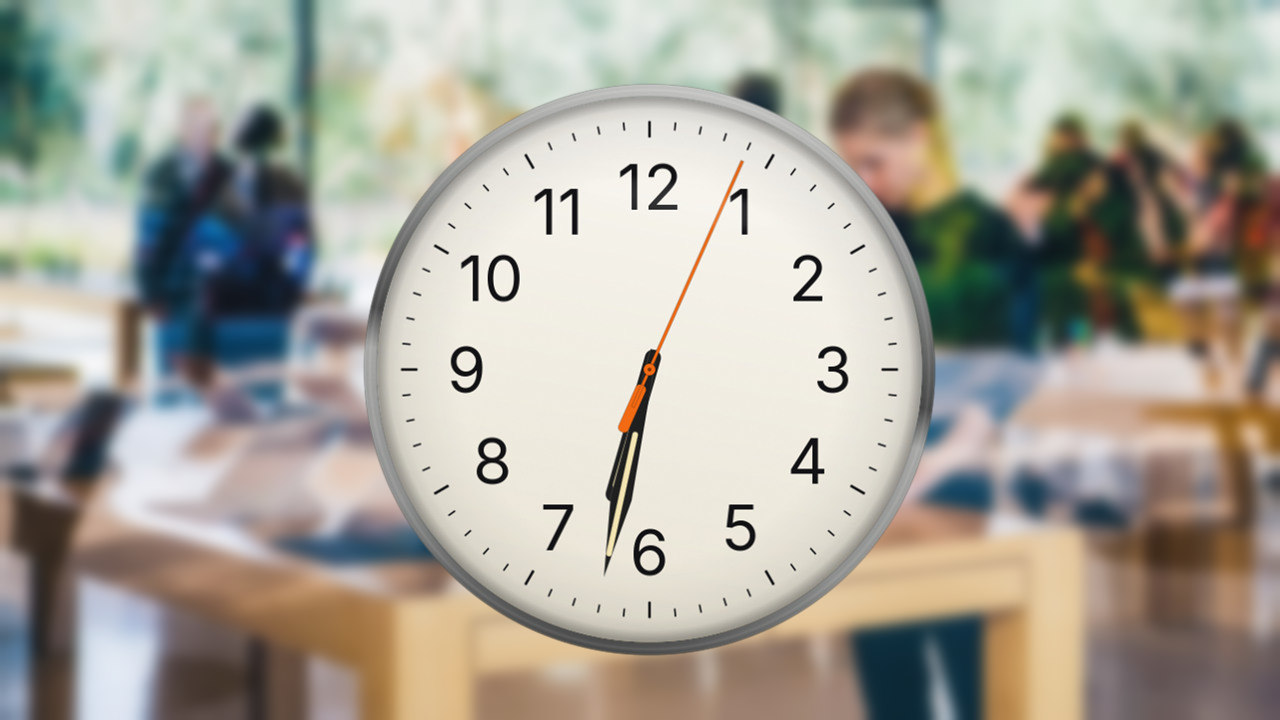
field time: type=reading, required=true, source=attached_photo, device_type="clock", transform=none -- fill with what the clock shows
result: 6:32:04
